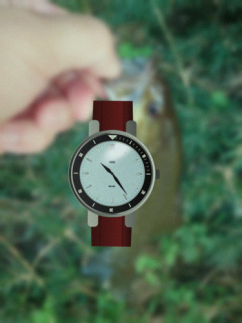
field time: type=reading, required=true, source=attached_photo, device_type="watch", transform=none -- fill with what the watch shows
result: 10:24
